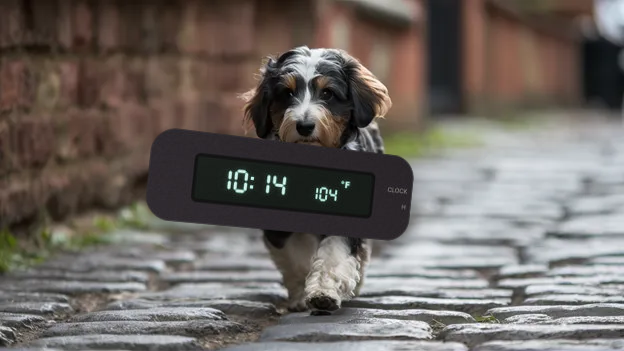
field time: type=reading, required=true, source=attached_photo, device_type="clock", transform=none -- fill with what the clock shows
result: 10:14
